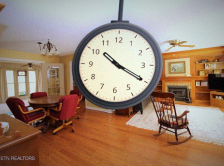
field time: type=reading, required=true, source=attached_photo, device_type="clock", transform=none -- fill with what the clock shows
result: 10:20
